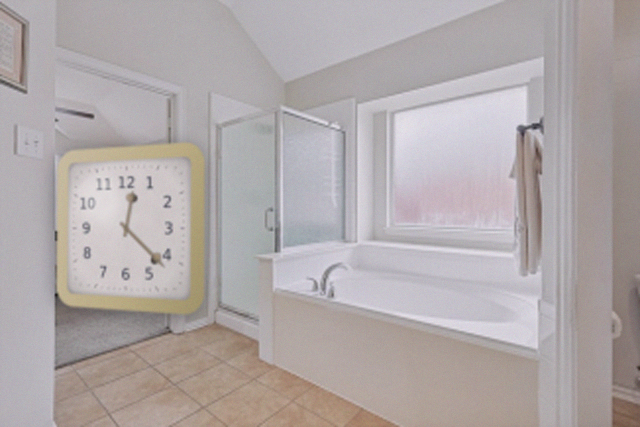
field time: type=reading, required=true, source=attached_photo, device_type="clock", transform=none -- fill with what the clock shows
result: 12:22
